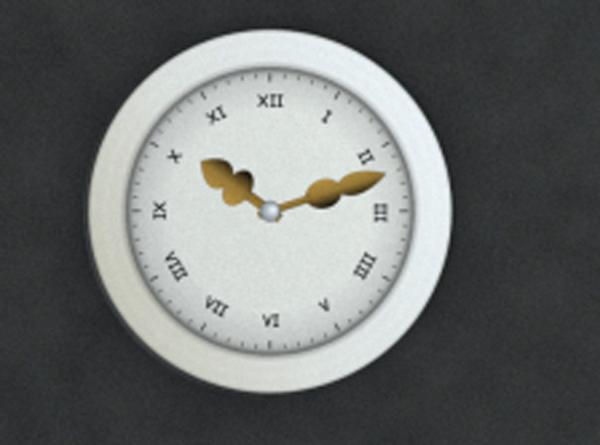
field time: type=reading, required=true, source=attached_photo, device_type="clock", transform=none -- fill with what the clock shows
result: 10:12
